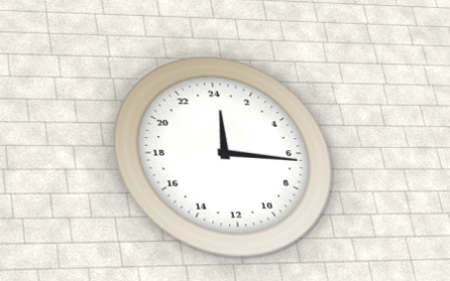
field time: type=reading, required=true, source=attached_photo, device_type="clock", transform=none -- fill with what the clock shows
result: 0:16
